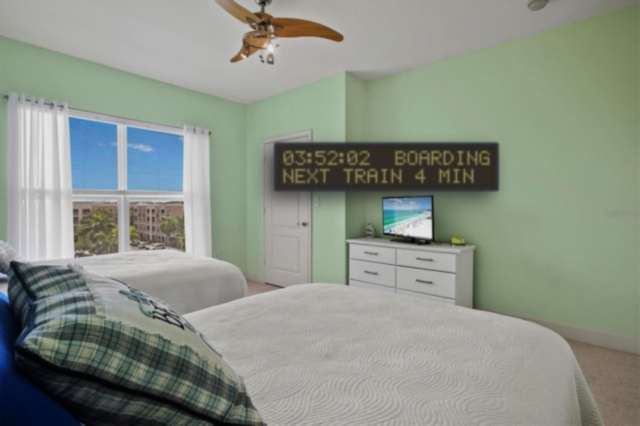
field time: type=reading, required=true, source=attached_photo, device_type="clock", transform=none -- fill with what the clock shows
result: 3:52:02
